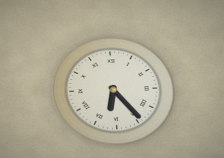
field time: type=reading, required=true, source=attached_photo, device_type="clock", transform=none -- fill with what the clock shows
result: 6:24
